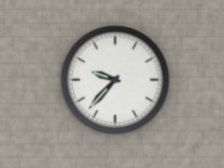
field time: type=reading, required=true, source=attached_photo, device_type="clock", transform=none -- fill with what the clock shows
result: 9:37
